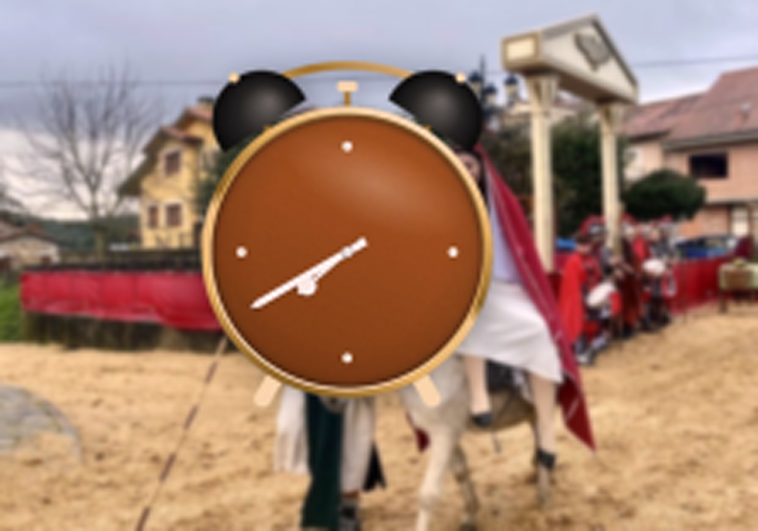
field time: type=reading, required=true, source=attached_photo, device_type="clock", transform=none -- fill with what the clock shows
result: 7:40
